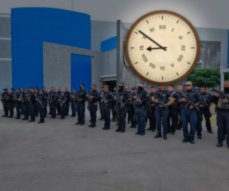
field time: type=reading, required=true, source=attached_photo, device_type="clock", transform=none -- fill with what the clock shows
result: 8:51
